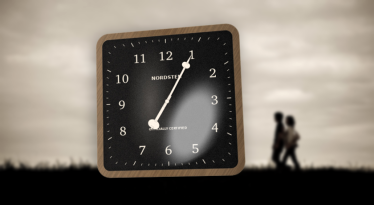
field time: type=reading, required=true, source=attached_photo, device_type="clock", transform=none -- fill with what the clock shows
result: 7:05
